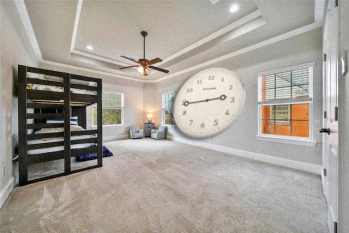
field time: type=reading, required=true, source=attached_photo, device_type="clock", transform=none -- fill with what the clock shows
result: 2:44
